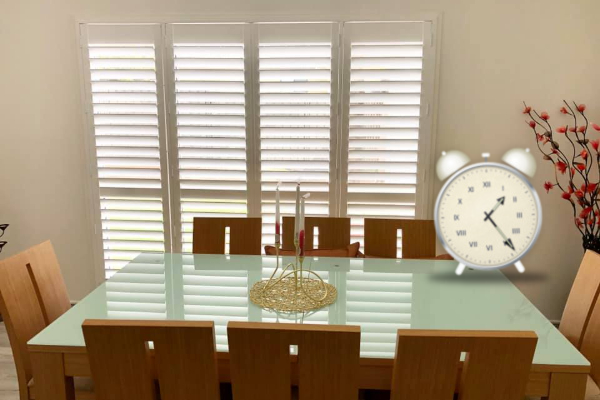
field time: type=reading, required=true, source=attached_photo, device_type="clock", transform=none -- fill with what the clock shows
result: 1:24
